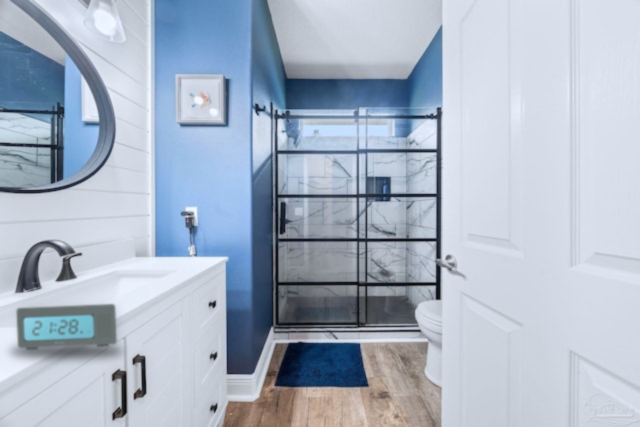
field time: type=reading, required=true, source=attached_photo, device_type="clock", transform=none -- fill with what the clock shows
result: 21:28
